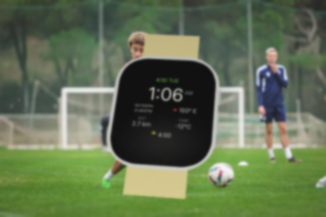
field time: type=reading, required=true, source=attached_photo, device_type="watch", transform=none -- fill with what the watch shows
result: 1:06
